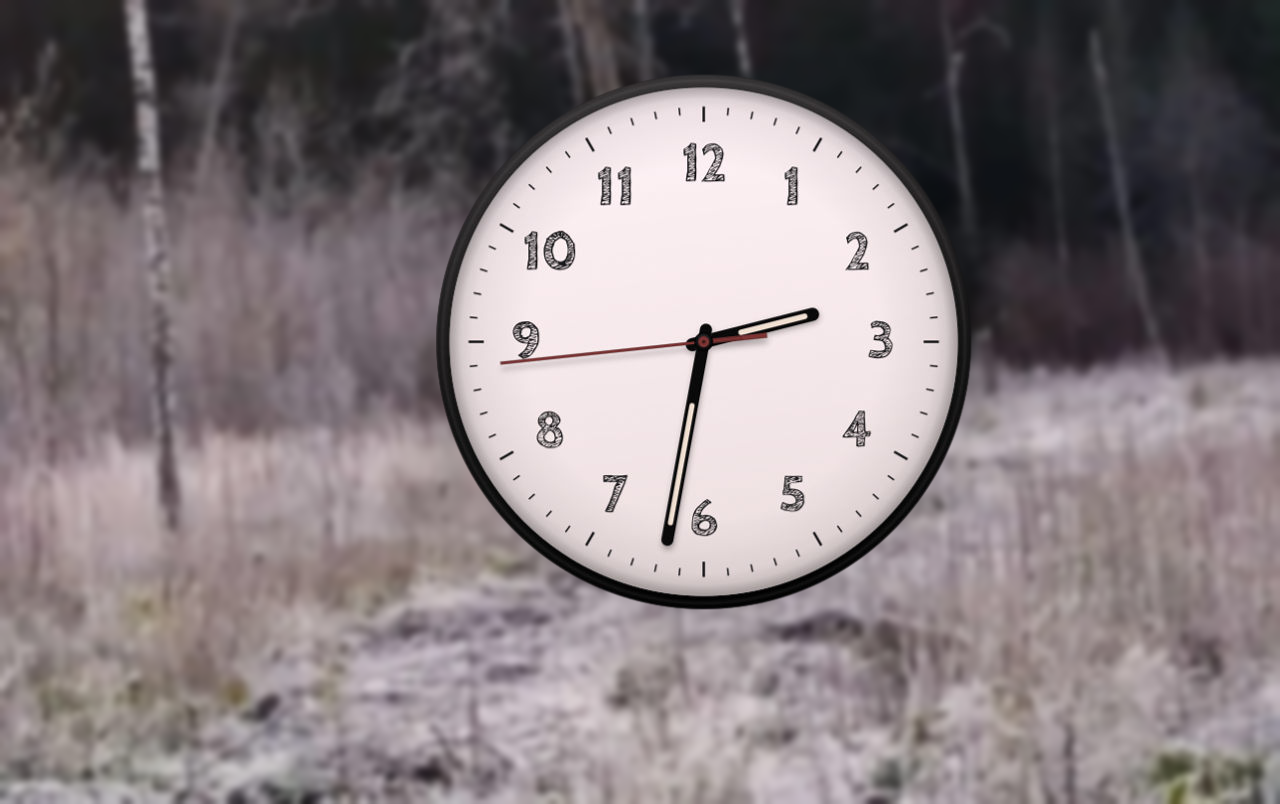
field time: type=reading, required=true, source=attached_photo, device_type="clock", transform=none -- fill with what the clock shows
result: 2:31:44
